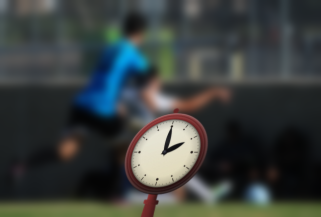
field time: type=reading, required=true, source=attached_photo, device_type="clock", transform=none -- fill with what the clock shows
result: 2:00
